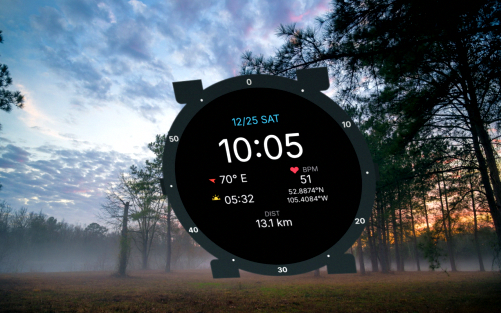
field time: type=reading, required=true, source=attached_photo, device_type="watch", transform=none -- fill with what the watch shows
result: 10:05
